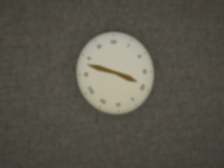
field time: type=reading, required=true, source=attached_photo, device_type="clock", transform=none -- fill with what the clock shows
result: 3:48
